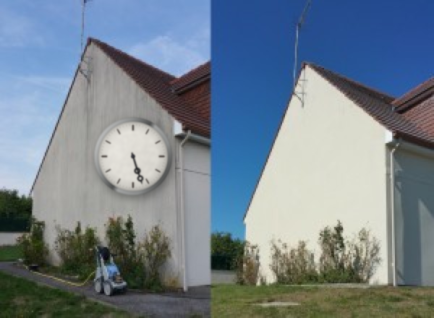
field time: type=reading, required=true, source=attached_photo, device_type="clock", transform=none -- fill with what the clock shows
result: 5:27
